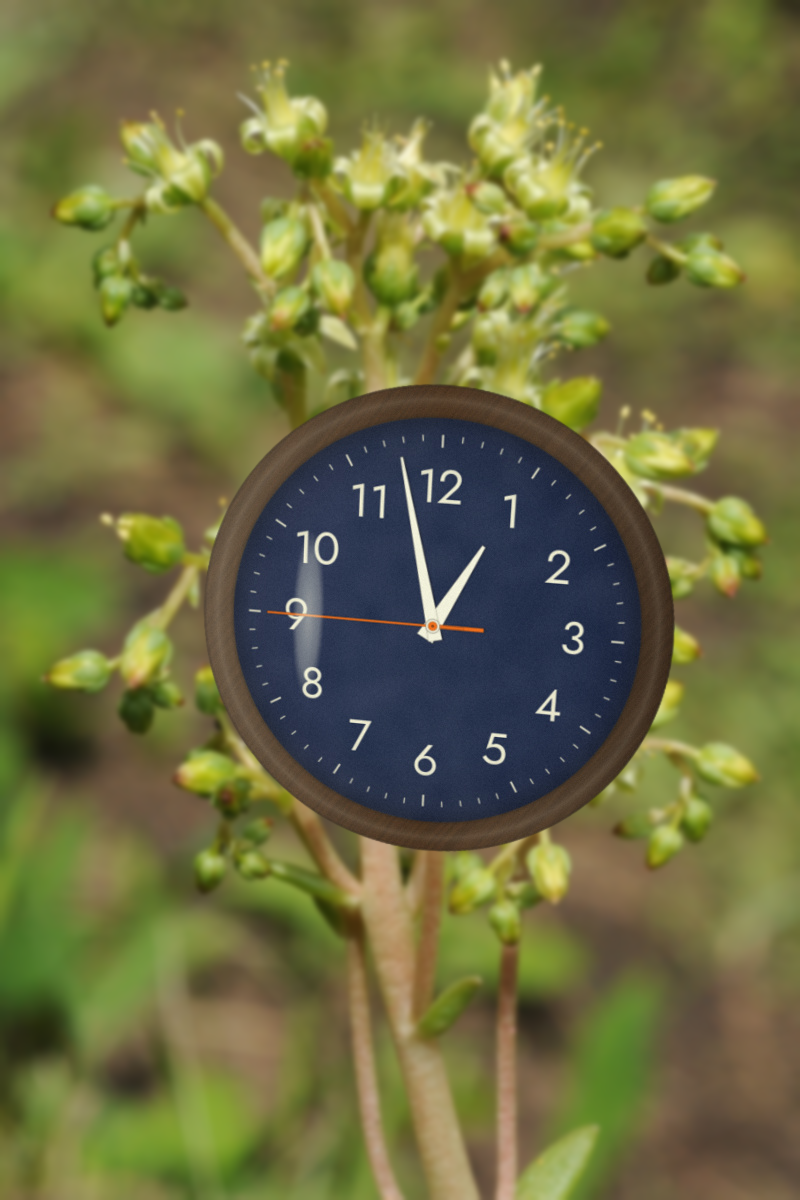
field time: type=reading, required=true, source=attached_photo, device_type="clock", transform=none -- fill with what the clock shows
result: 12:57:45
